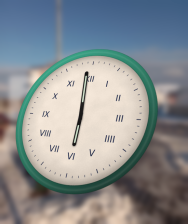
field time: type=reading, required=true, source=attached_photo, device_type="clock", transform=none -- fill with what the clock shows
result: 5:59
